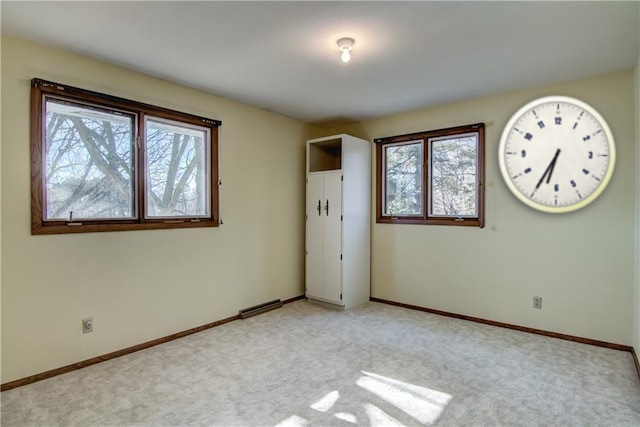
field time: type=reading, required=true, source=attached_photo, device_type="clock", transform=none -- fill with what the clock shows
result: 6:35
